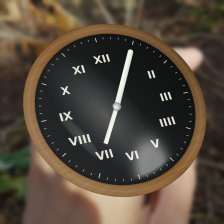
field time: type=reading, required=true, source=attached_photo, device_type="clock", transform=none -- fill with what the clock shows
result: 7:05
